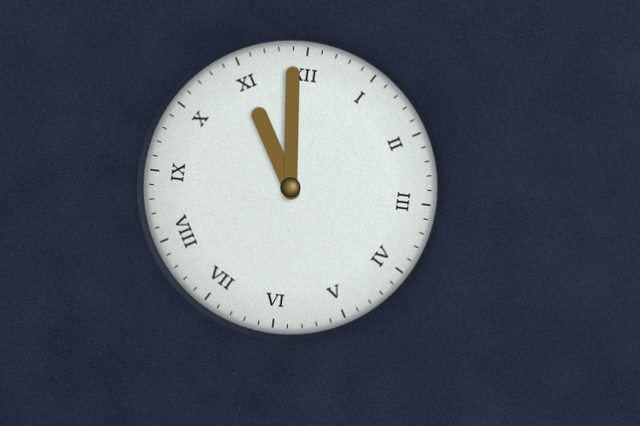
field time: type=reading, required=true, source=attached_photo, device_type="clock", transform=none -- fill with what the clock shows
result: 10:59
